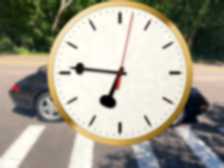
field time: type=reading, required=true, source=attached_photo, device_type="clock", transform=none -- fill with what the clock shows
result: 6:46:02
